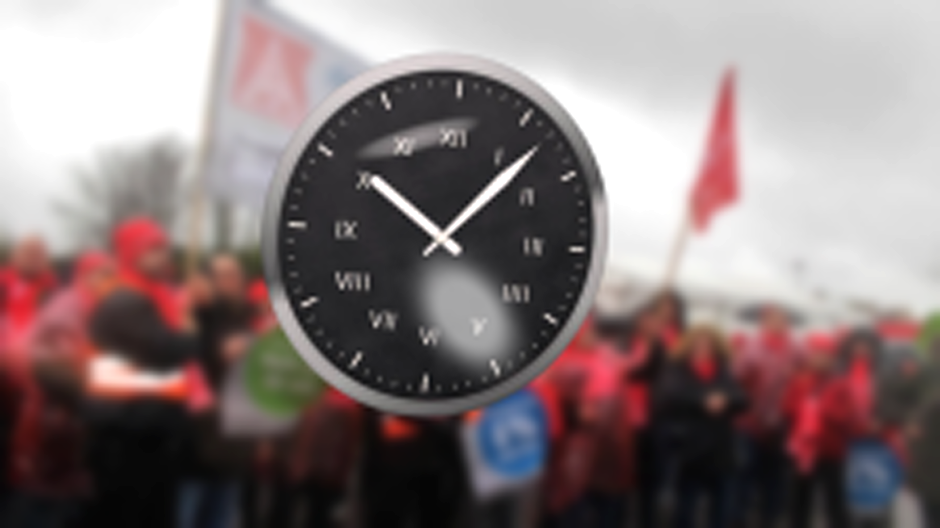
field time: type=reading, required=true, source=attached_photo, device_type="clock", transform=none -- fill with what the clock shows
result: 10:07
